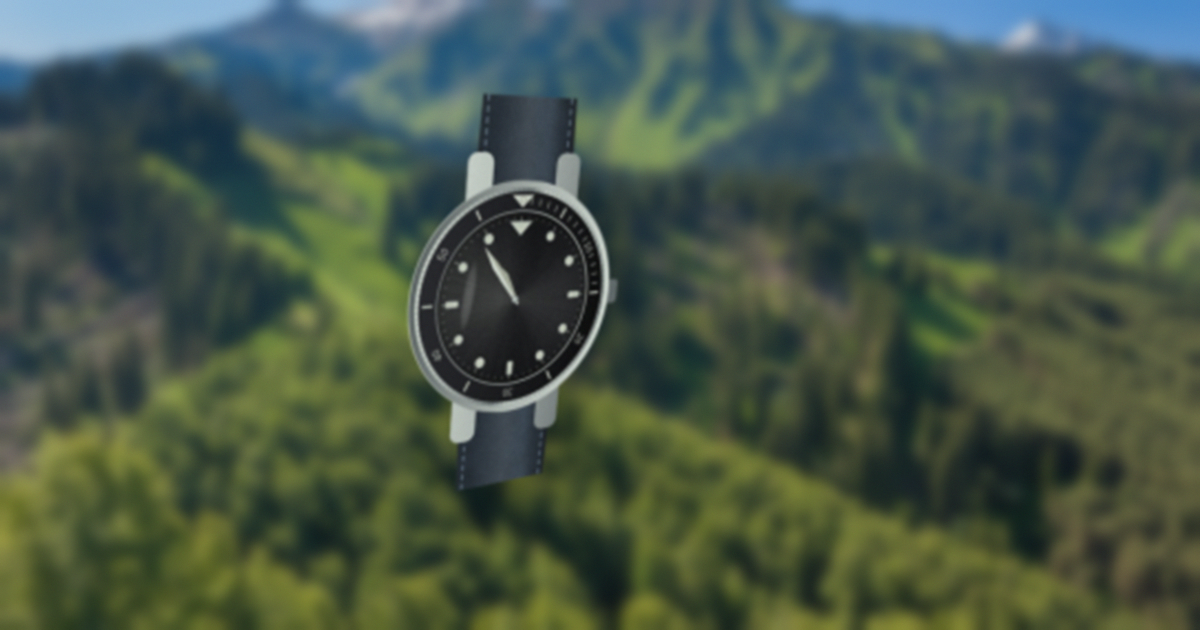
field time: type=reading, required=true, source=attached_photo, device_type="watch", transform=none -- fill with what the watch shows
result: 10:54
